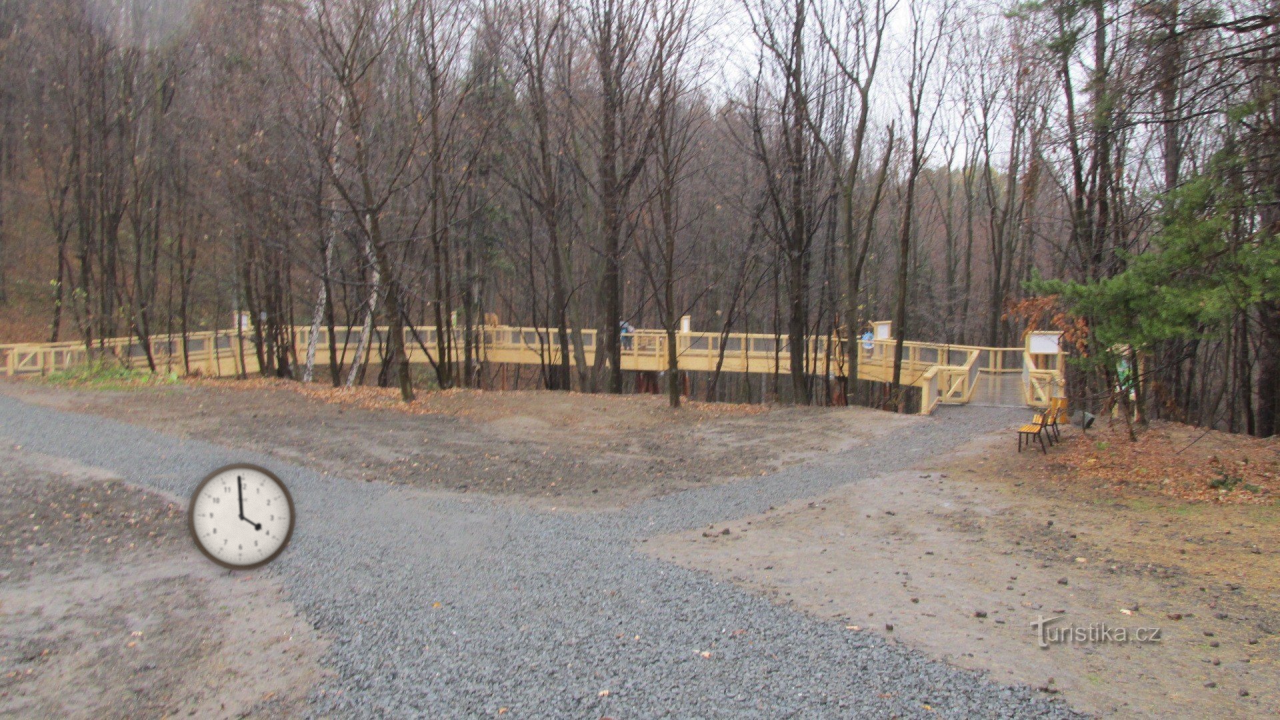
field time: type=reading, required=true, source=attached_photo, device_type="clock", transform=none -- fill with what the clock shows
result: 3:59
